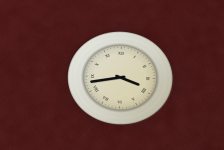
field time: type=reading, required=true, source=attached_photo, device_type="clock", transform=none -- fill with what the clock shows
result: 3:43
